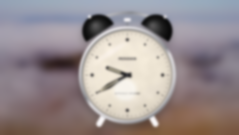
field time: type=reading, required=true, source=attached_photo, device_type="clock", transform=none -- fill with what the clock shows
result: 9:40
